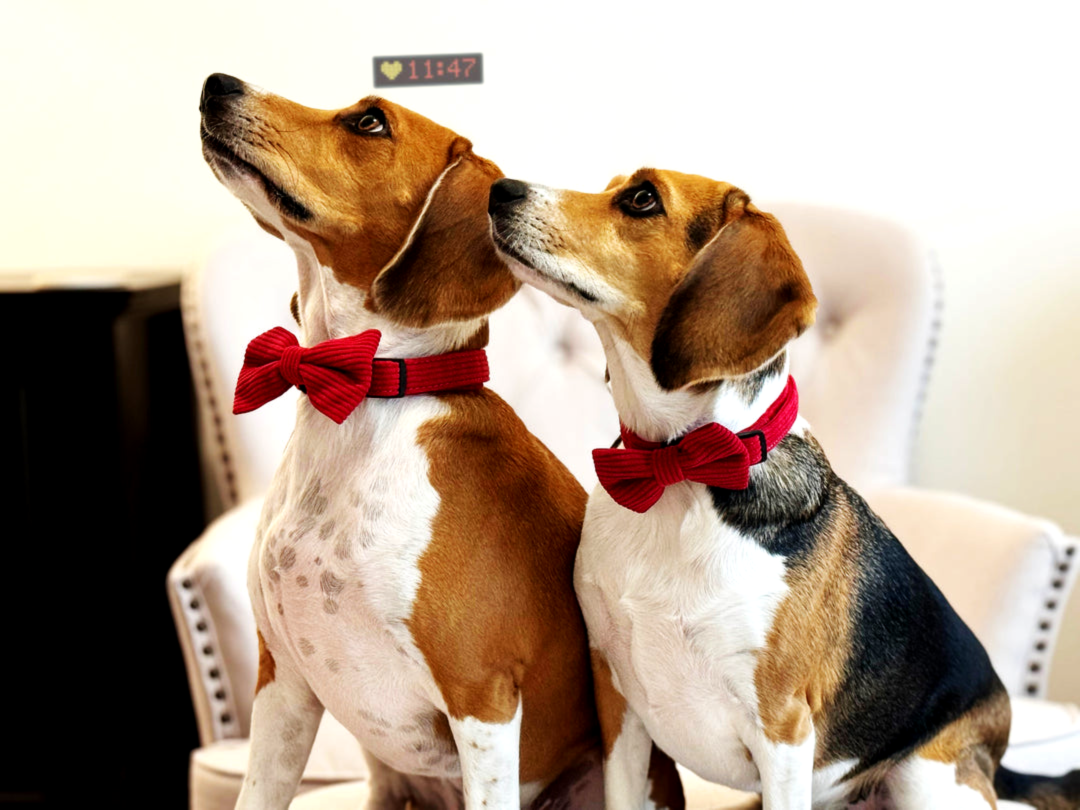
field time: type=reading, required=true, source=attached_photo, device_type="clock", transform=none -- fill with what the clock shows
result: 11:47
